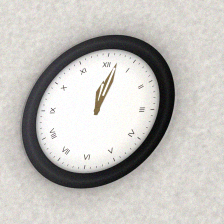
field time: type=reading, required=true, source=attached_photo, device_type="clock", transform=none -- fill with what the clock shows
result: 12:02
